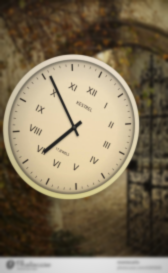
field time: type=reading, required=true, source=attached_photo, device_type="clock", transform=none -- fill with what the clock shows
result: 6:51
